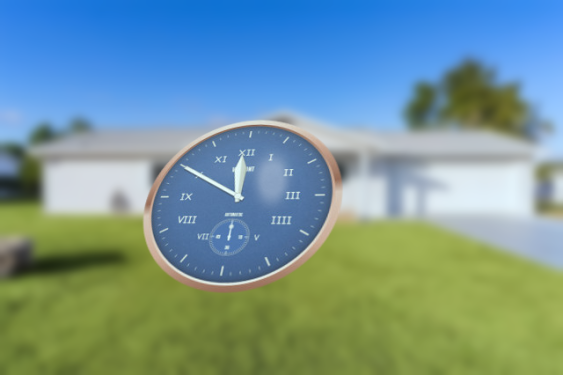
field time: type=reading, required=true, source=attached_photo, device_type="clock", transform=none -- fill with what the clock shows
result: 11:50
